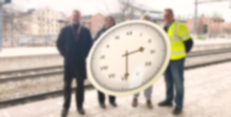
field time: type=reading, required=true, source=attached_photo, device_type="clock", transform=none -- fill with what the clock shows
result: 2:29
